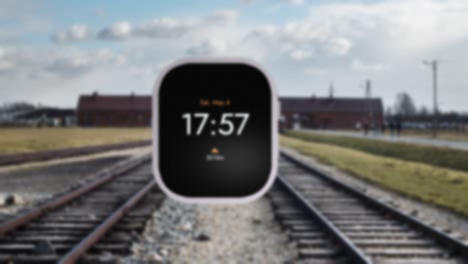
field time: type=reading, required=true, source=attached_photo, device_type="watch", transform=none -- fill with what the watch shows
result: 17:57
